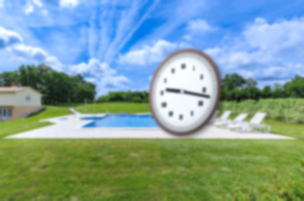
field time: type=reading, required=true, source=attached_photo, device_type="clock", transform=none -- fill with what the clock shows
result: 9:17
